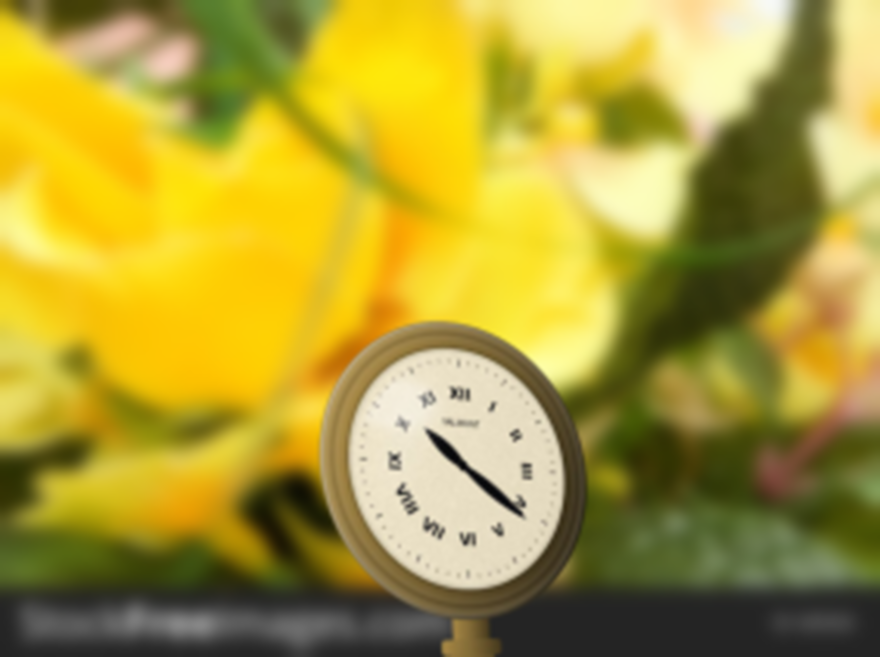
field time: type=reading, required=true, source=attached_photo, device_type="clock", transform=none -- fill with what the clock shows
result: 10:21
